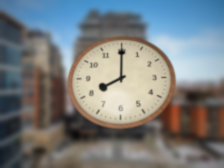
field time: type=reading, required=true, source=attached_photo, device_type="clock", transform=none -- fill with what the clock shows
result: 8:00
